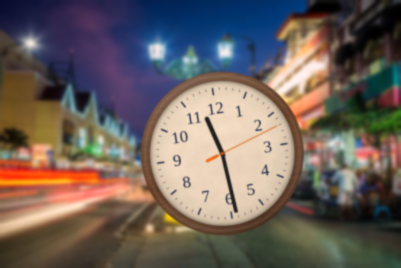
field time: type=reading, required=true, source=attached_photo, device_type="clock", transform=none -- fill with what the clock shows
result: 11:29:12
